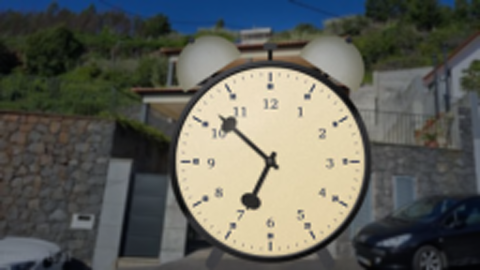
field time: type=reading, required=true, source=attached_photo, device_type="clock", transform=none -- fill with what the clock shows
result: 6:52
